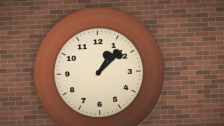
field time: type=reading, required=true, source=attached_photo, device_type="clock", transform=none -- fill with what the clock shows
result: 1:08
